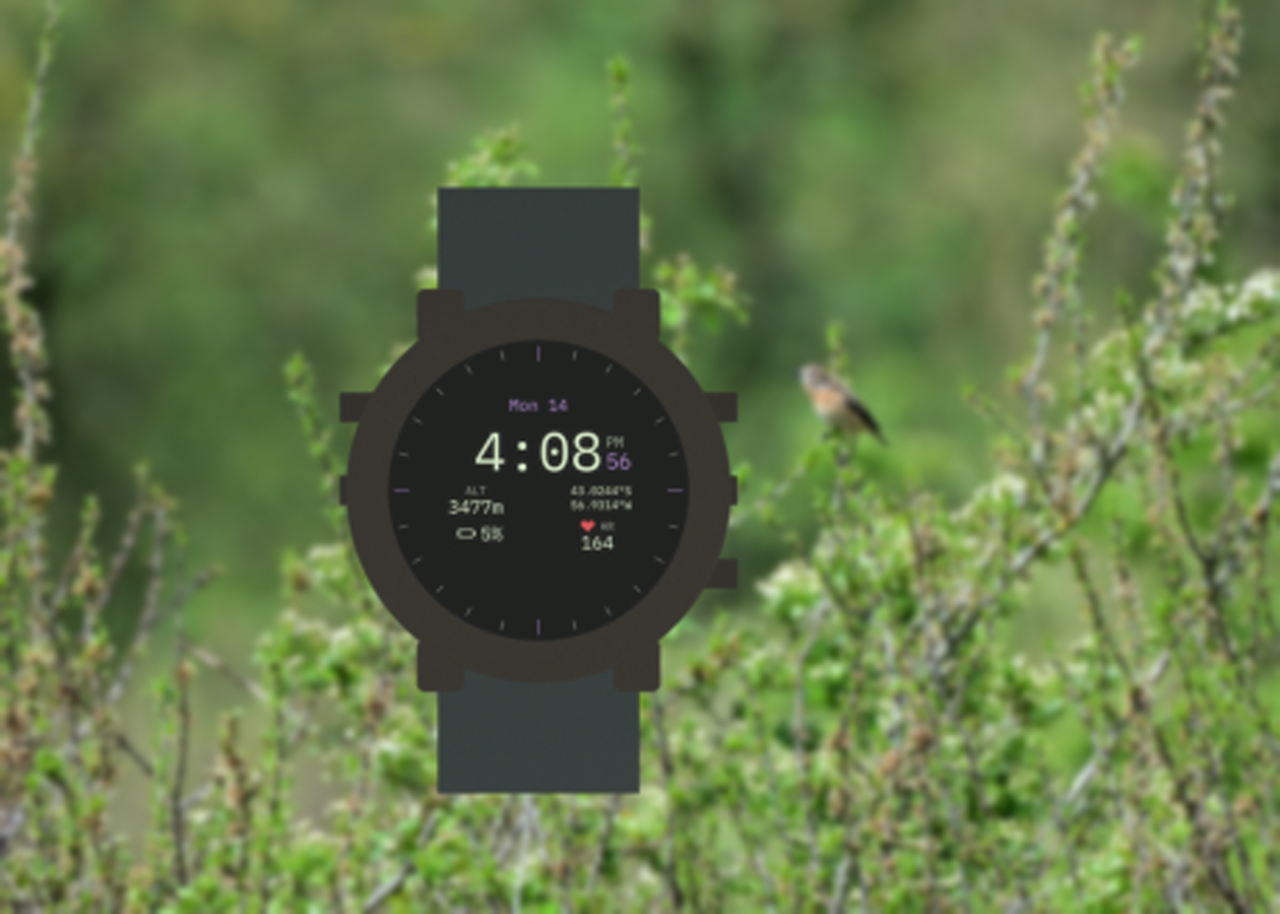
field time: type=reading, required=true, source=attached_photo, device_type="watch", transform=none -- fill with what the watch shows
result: 4:08:56
